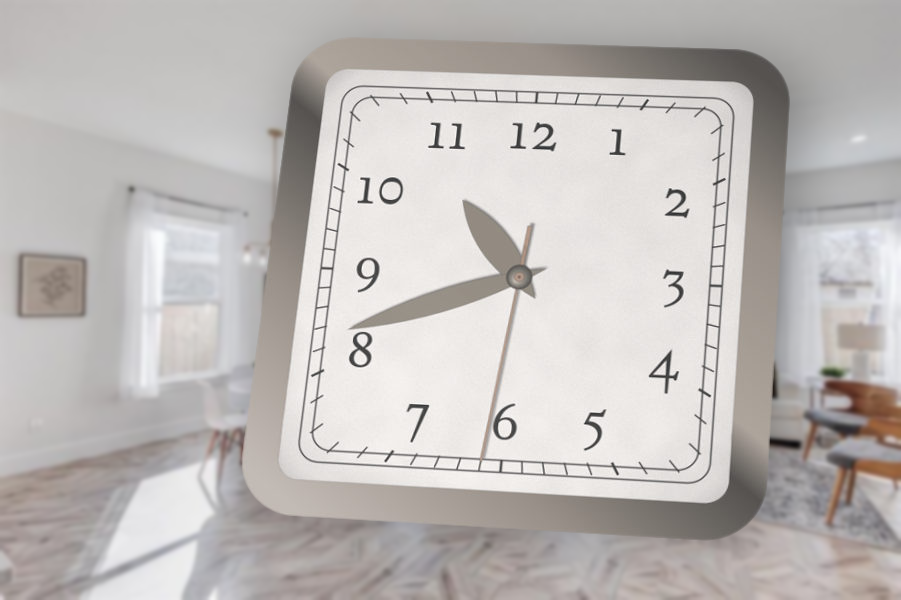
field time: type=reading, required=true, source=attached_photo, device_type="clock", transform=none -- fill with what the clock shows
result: 10:41:31
